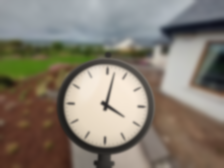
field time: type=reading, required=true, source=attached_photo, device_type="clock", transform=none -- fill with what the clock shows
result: 4:02
